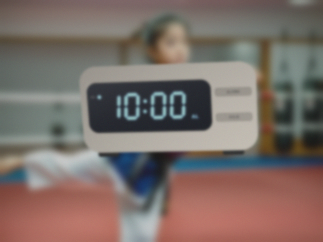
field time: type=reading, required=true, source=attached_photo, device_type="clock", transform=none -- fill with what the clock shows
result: 10:00
